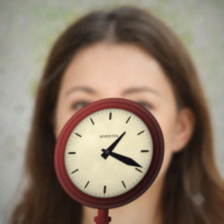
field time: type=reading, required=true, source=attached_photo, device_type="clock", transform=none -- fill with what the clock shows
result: 1:19
